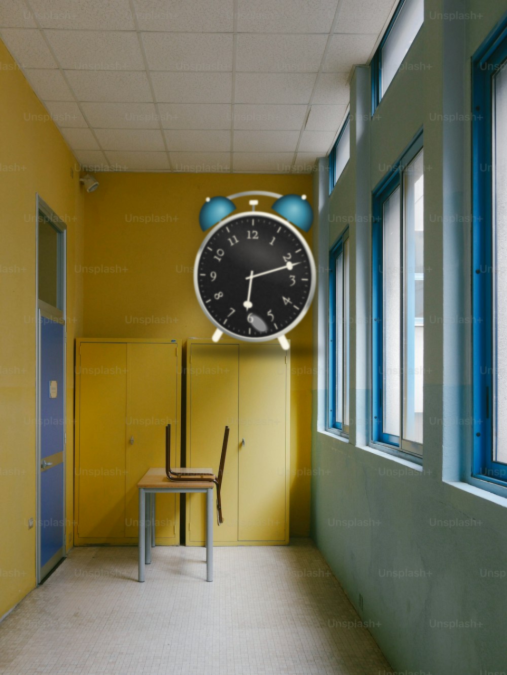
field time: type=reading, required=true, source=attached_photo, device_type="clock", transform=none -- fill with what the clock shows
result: 6:12
